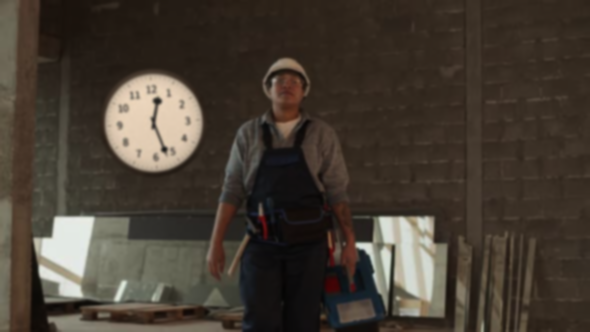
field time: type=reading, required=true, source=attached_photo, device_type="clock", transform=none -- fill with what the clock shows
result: 12:27
